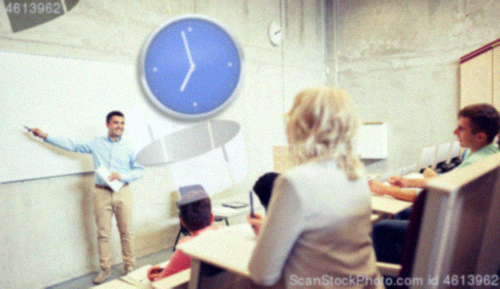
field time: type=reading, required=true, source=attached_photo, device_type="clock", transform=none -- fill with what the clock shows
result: 6:58
